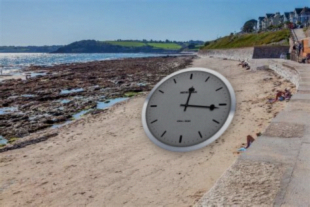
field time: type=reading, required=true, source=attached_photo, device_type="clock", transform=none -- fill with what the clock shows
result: 12:16
